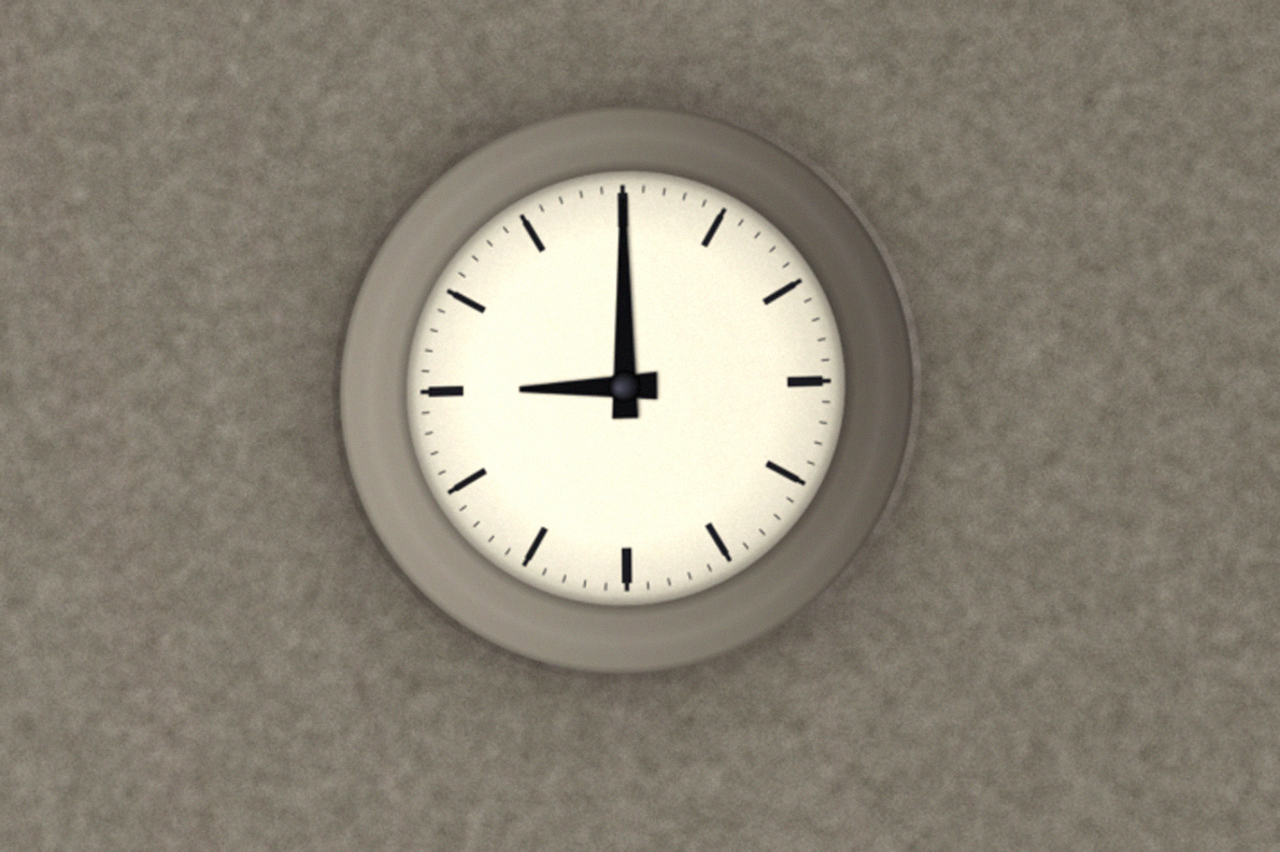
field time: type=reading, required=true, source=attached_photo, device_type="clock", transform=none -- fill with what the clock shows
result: 9:00
